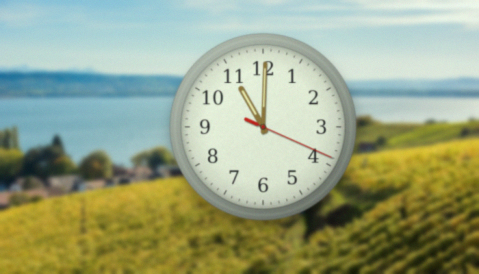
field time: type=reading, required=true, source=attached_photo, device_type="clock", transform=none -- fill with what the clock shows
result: 11:00:19
